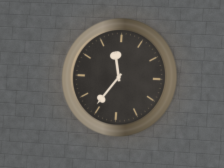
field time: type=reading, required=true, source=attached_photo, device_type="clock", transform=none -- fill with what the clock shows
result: 11:36
